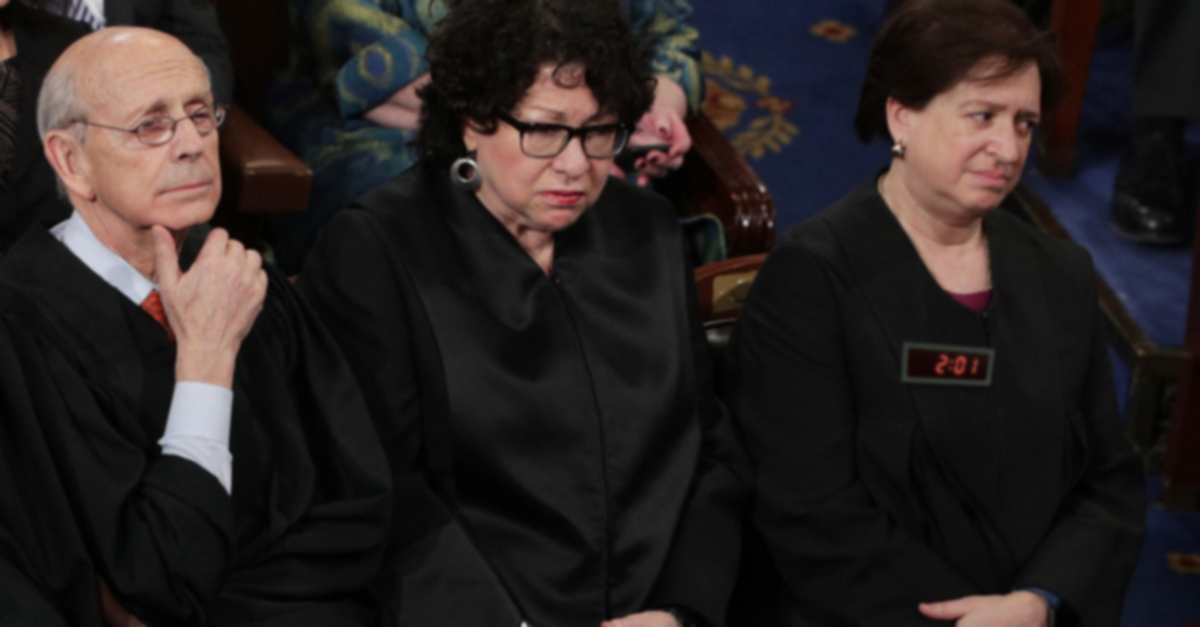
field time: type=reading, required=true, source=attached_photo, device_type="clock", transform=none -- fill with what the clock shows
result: 2:01
